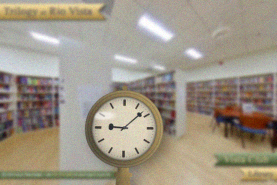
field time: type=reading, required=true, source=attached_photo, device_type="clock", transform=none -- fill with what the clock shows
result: 9:08
